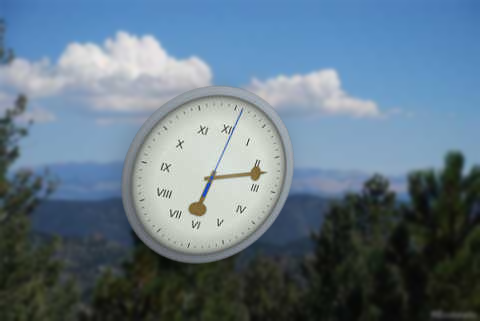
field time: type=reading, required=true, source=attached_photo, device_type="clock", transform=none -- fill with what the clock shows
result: 6:12:01
